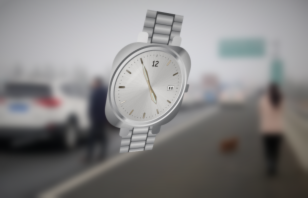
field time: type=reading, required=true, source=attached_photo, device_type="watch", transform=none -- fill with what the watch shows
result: 4:55
